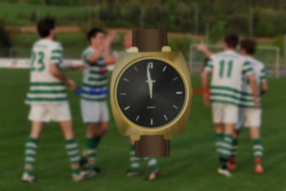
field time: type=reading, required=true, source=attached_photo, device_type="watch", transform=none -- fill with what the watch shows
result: 11:59
